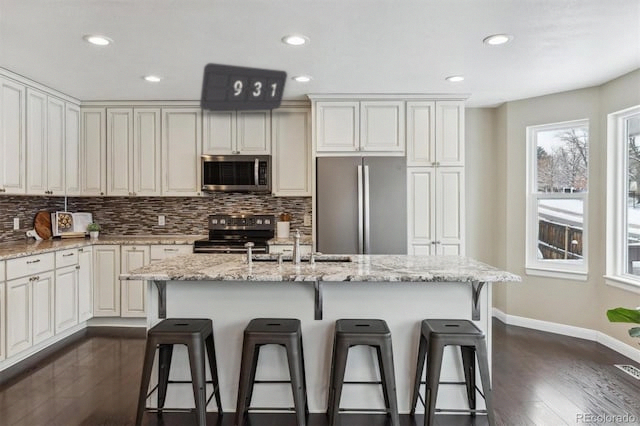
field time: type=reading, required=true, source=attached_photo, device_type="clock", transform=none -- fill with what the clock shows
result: 9:31
